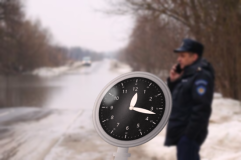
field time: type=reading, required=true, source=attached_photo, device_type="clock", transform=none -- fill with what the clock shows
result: 12:17
